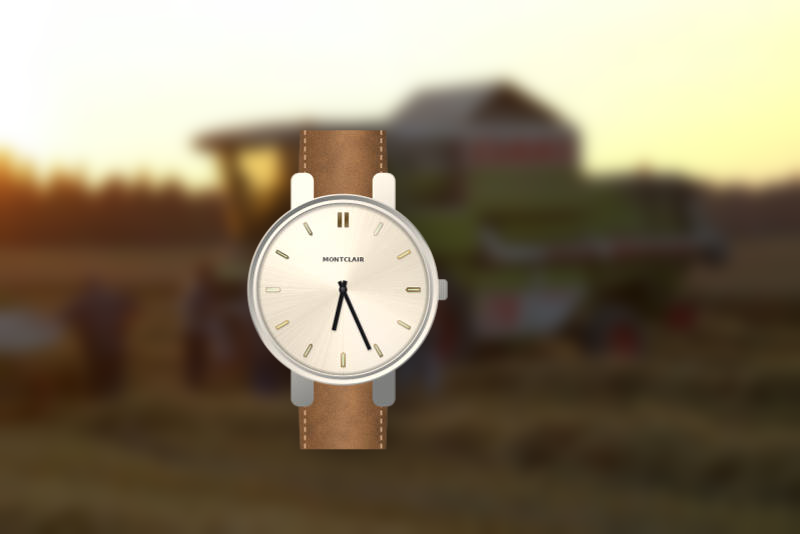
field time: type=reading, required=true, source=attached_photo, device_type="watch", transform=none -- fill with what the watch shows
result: 6:26
